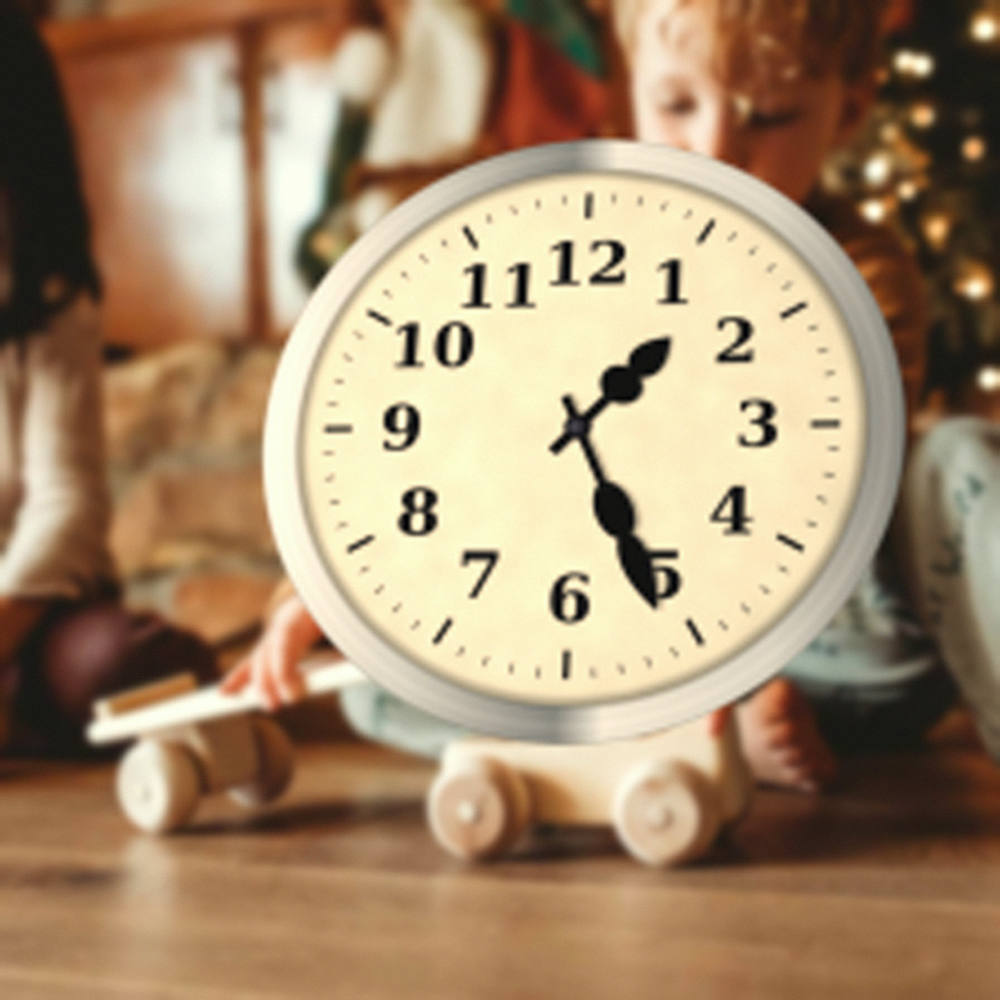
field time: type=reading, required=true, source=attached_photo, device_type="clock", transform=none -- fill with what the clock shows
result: 1:26
